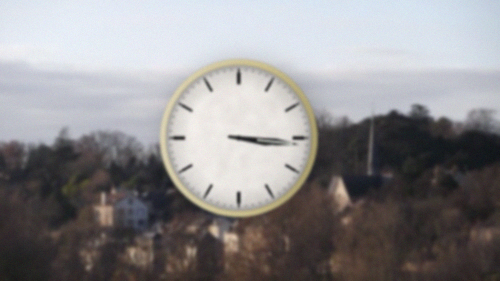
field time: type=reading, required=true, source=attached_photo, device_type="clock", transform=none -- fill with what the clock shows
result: 3:16
